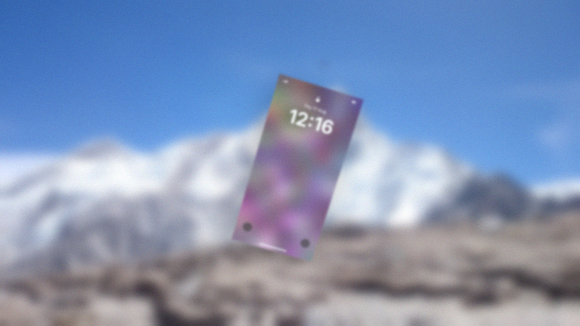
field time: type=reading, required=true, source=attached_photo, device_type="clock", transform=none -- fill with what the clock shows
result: 12:16
